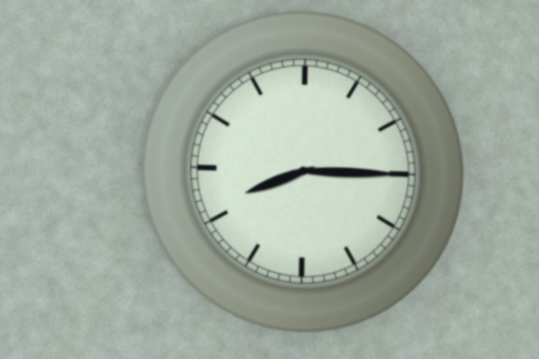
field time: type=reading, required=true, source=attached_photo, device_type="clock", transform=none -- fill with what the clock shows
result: 8:15
